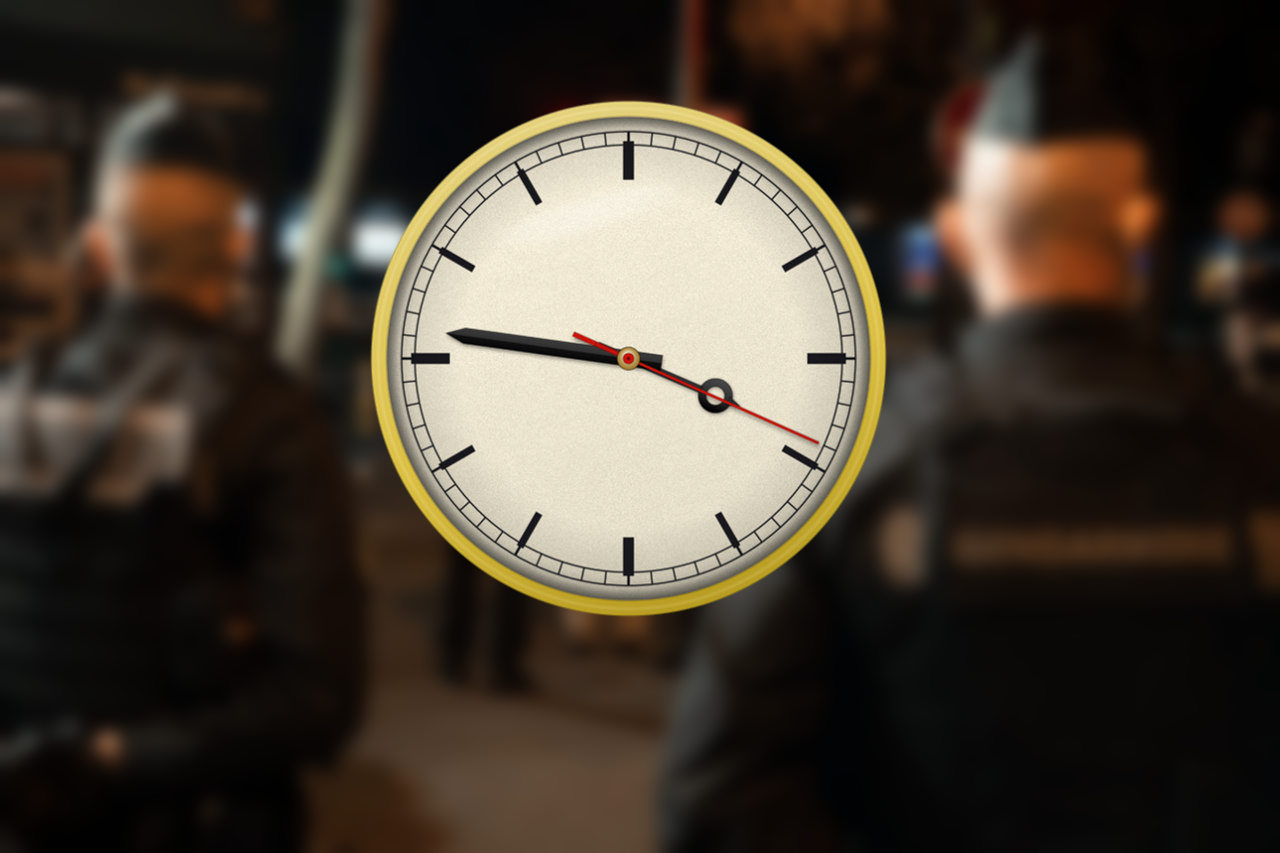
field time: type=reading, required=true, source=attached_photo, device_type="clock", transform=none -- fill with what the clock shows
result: 3:46:19
